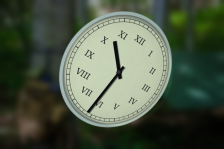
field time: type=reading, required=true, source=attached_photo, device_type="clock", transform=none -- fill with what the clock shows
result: 10:31
